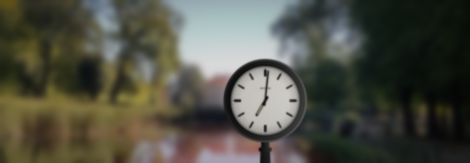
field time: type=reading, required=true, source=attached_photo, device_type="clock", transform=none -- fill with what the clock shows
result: 7:01
